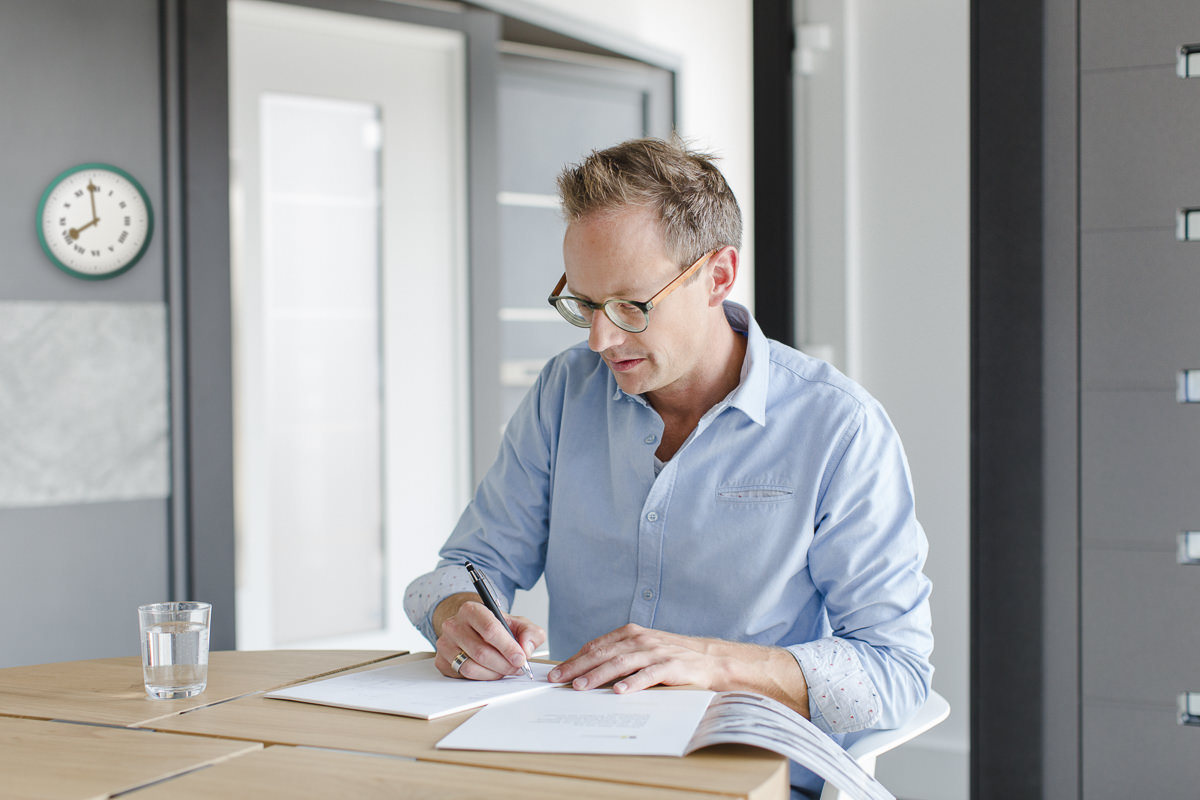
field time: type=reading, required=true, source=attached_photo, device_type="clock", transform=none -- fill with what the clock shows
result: 7:59
